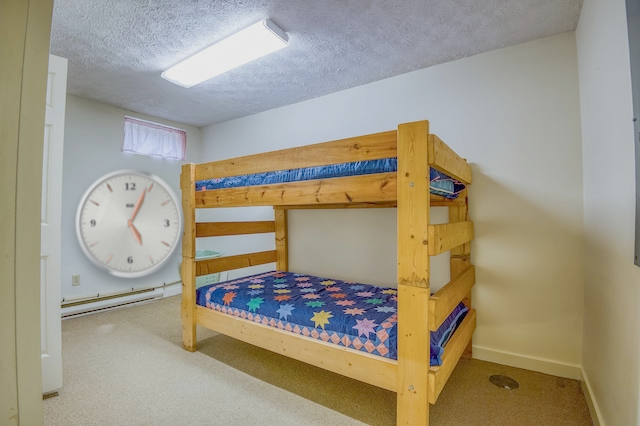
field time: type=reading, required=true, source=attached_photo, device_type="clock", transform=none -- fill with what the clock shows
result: 5:04
